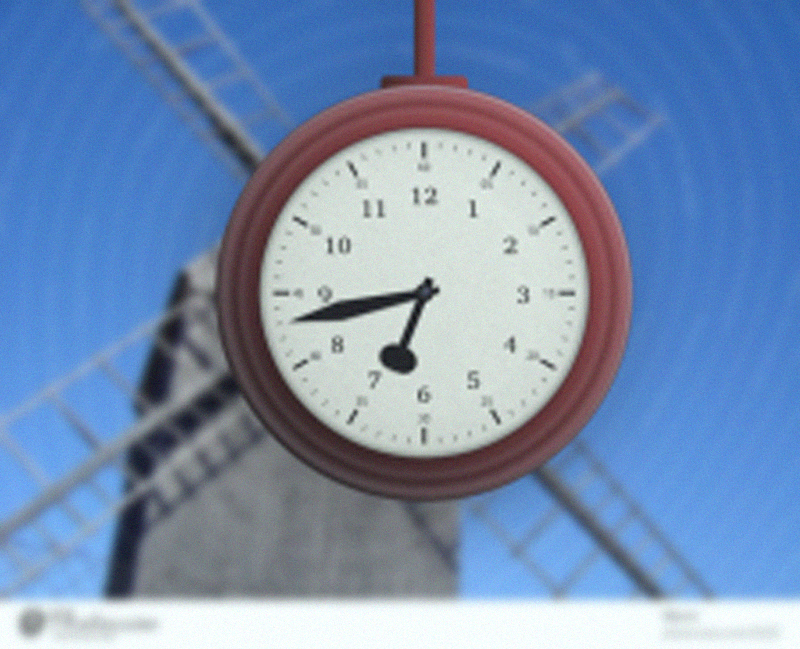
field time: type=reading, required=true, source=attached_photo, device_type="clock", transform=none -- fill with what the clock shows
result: 6:43
